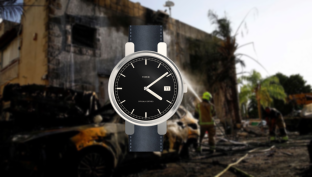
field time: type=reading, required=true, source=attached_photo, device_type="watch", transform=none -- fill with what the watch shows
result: 4:09
